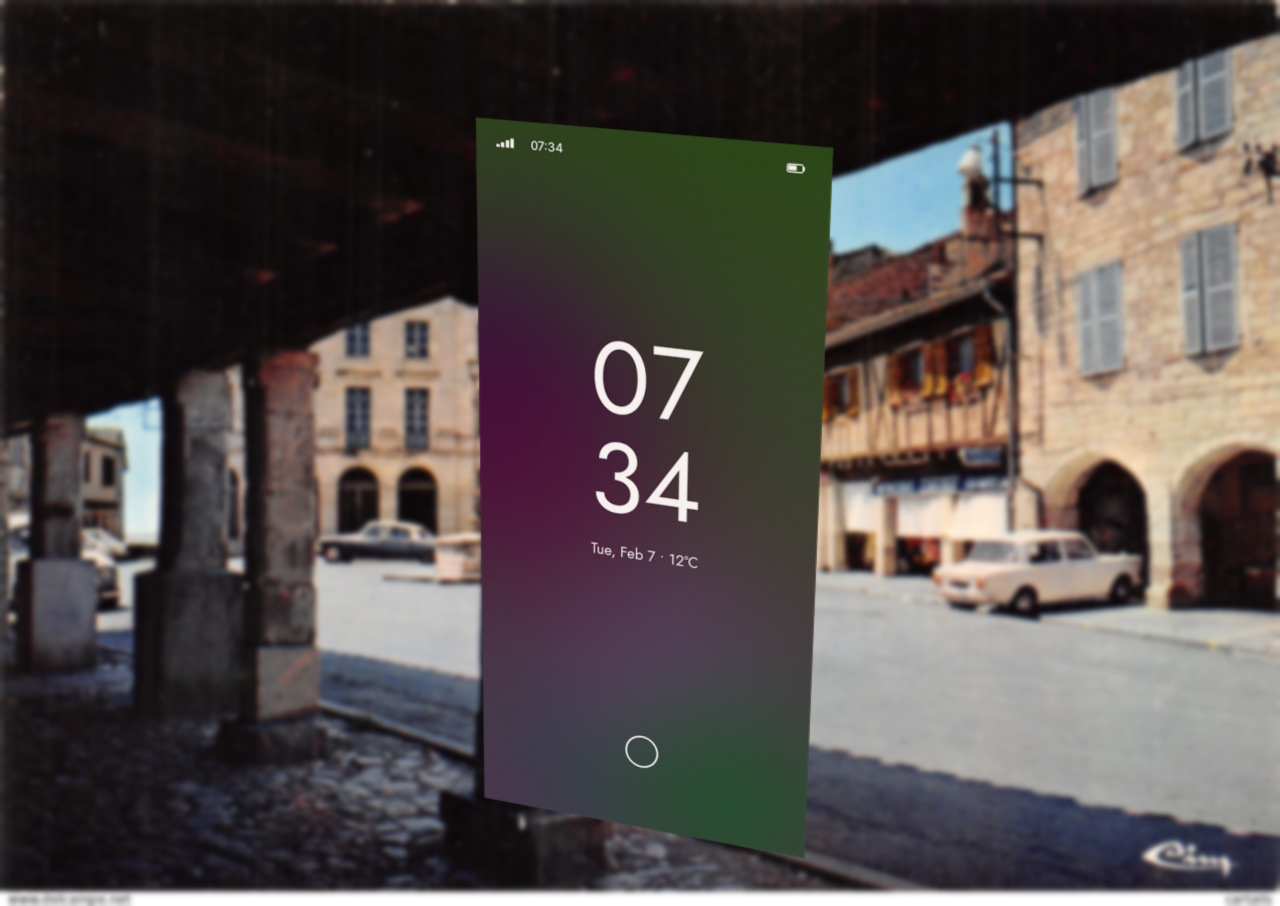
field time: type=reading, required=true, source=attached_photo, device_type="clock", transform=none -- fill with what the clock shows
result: 7:34
